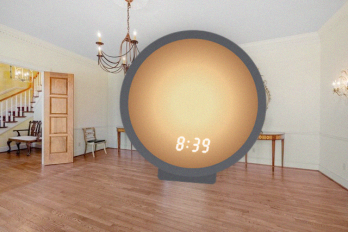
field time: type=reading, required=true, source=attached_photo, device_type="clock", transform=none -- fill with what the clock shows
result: 8:39
